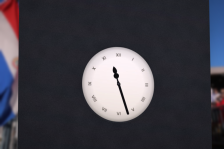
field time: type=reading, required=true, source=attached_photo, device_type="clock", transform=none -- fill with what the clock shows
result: 11:27
